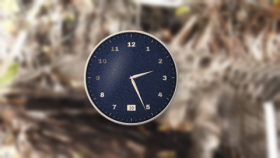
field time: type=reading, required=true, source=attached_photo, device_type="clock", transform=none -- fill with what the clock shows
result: 2:26
